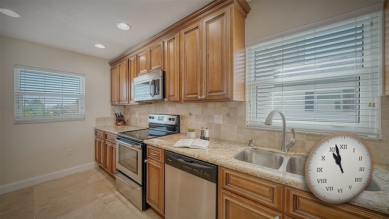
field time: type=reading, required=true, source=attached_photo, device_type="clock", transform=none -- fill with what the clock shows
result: 10:57
